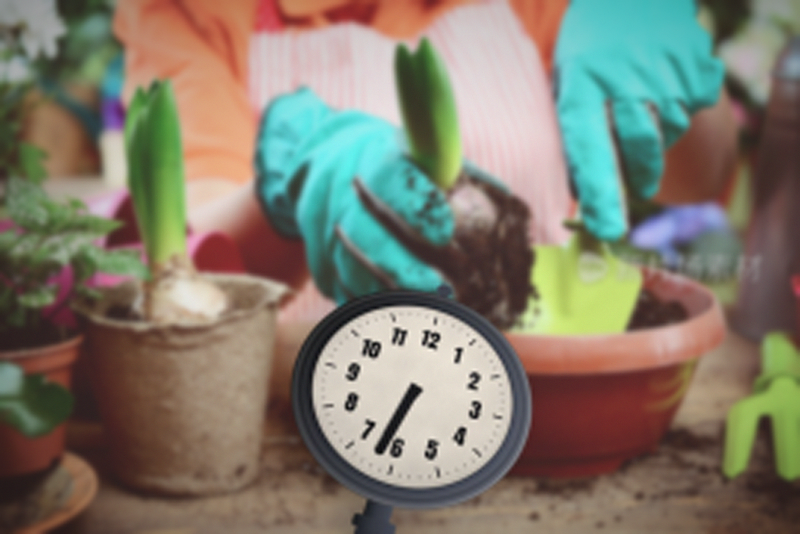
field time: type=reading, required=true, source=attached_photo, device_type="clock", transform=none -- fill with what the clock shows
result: 6:32
